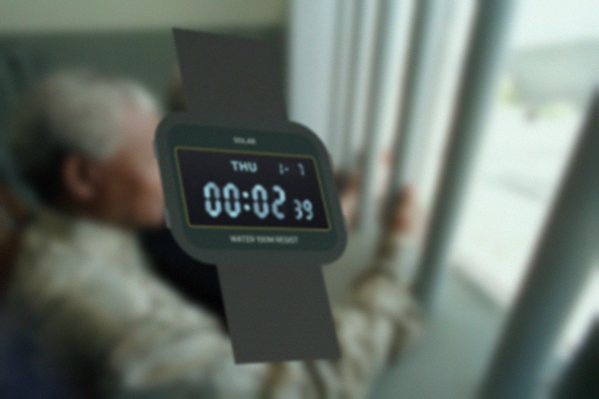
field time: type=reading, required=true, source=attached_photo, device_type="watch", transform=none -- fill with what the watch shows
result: 0:02:39
